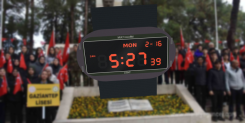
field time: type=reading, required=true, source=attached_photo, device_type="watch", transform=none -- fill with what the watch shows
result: 5:27:39
